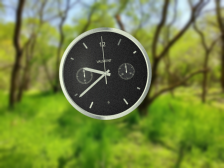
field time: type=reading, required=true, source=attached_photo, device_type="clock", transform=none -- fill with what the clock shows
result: 9:39
